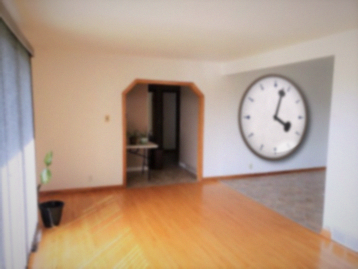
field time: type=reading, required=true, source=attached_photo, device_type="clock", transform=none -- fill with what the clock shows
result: 4:03
